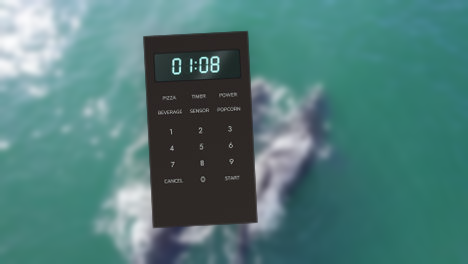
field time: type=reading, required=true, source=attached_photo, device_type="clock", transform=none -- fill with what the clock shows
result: 1:08
